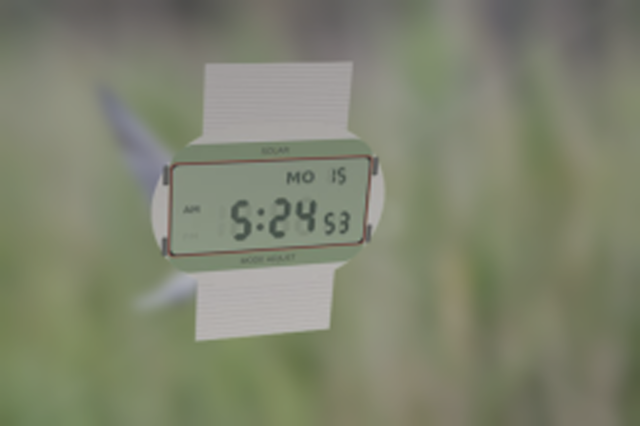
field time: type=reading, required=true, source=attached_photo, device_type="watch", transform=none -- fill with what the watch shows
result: 5:24:53
